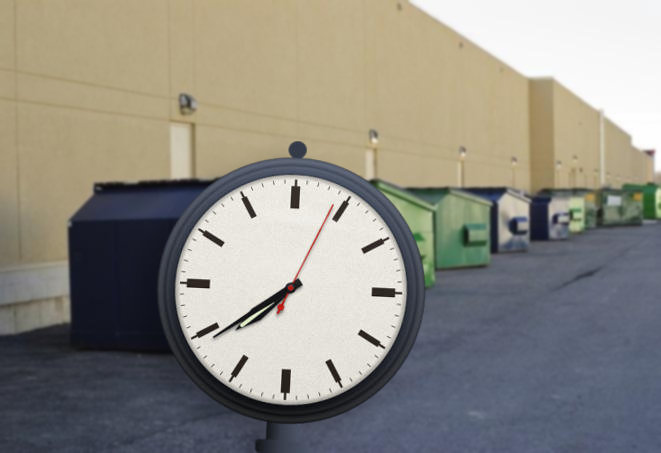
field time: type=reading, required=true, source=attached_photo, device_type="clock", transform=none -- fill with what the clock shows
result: 7:39:04
